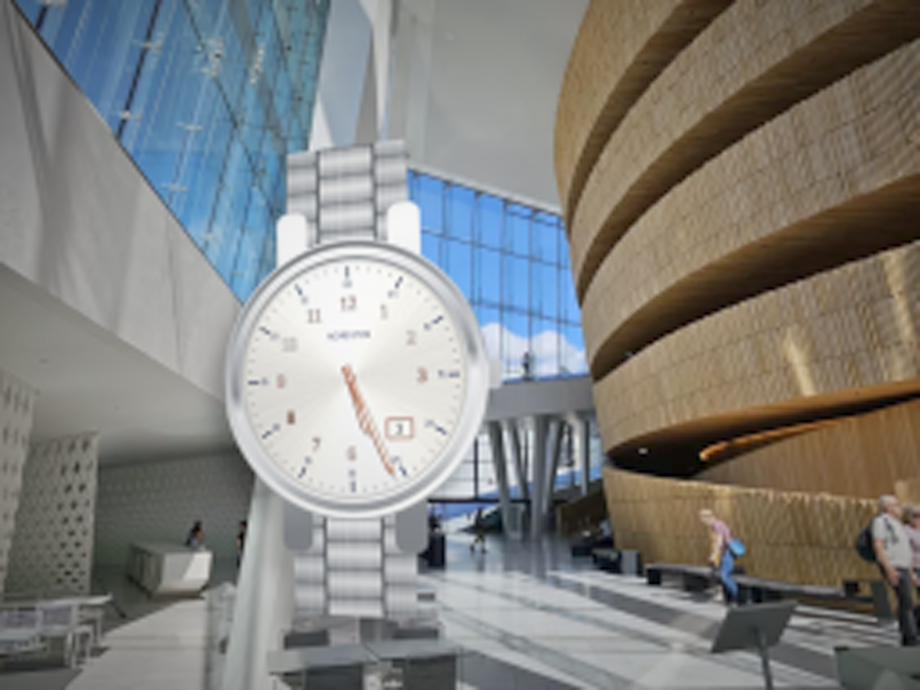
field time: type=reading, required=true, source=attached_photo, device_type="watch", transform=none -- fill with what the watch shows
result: 5:26
